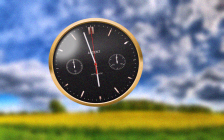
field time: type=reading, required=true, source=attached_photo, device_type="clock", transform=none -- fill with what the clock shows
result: 5:58
